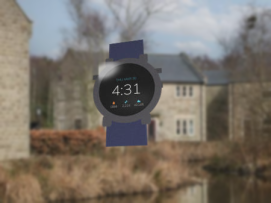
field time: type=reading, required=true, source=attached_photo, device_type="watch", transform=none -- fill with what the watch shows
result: 4:31
